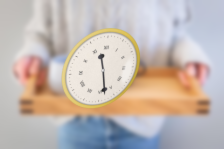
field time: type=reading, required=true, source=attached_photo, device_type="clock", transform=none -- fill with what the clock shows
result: 11:28
